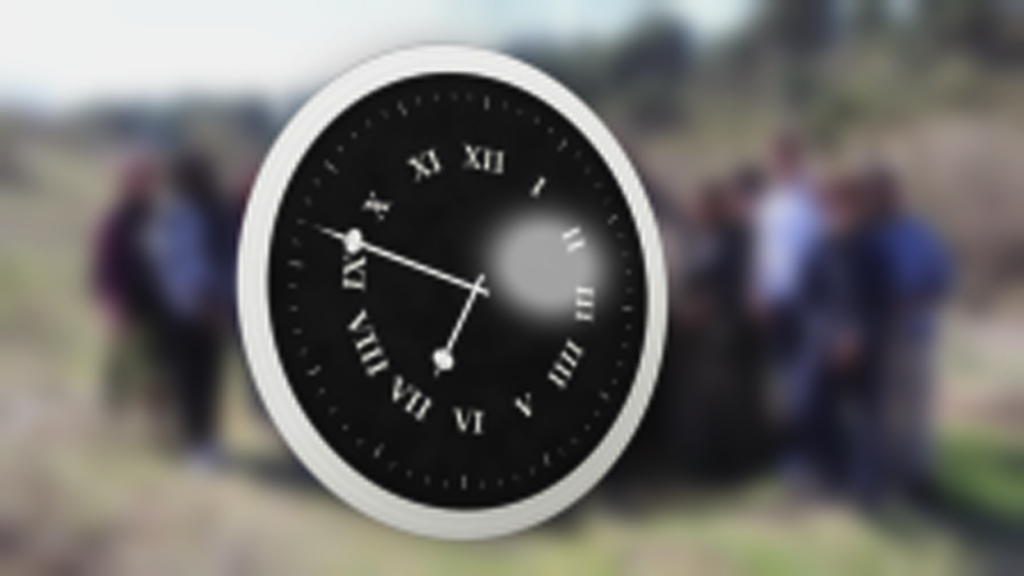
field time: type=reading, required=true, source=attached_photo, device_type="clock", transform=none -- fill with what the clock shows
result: 6:47
